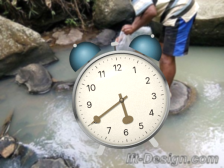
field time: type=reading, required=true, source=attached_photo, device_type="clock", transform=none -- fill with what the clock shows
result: 5:40
